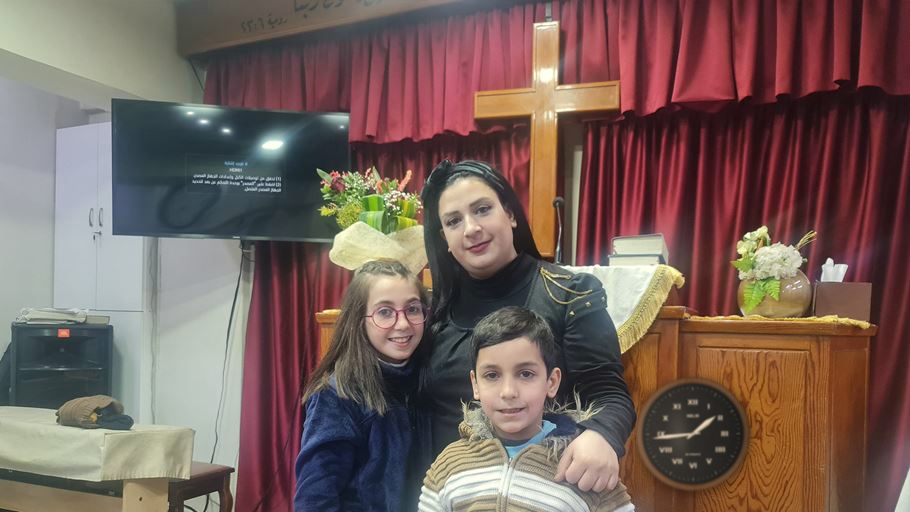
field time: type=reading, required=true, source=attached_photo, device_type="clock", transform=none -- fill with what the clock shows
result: 1:44
